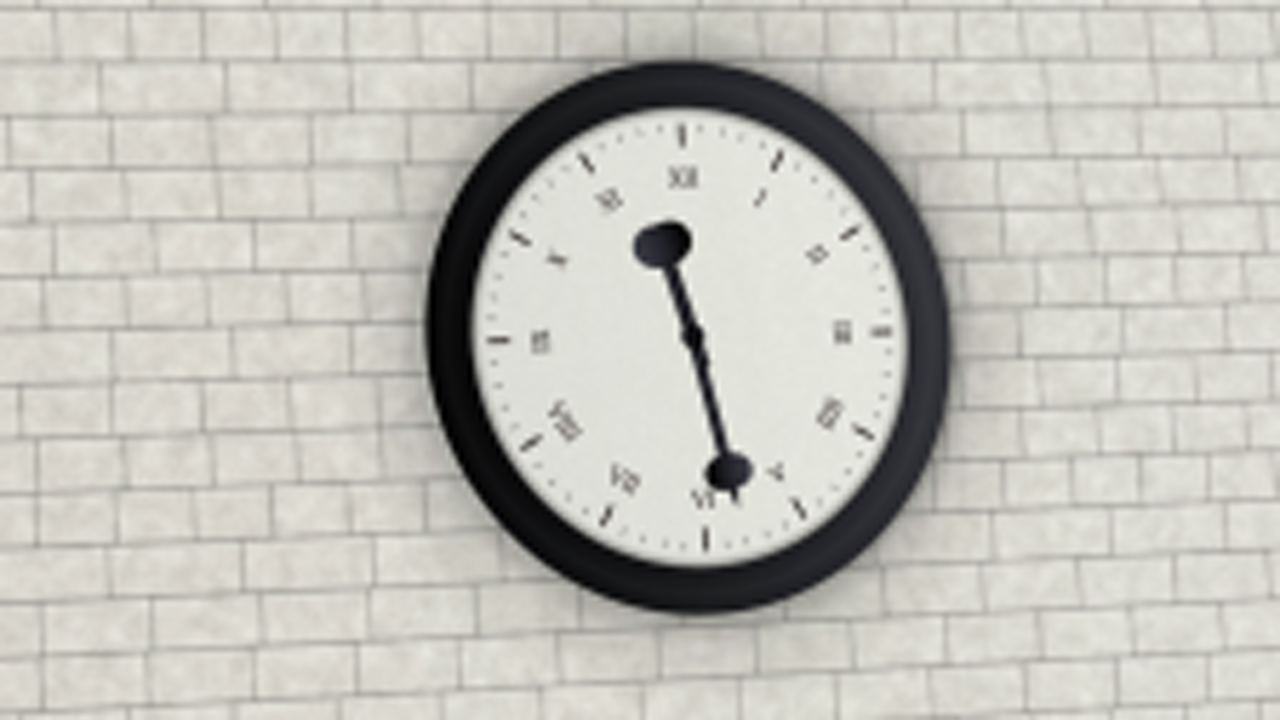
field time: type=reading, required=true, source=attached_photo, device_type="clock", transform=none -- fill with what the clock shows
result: 11:28
